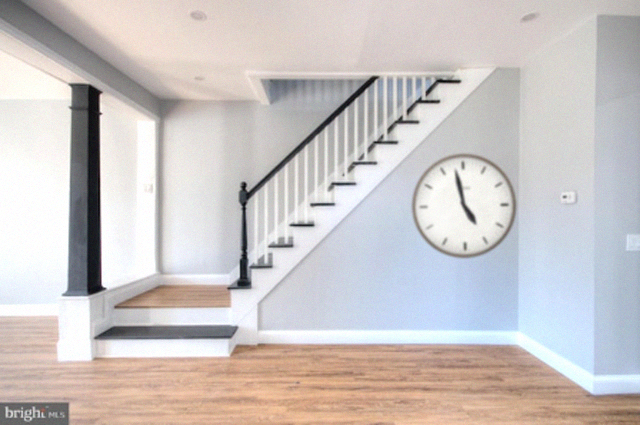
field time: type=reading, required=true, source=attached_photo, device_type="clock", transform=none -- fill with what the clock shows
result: 4:58
